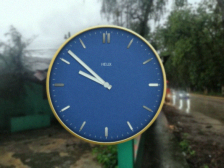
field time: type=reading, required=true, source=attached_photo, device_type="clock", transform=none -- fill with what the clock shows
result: 9:52
